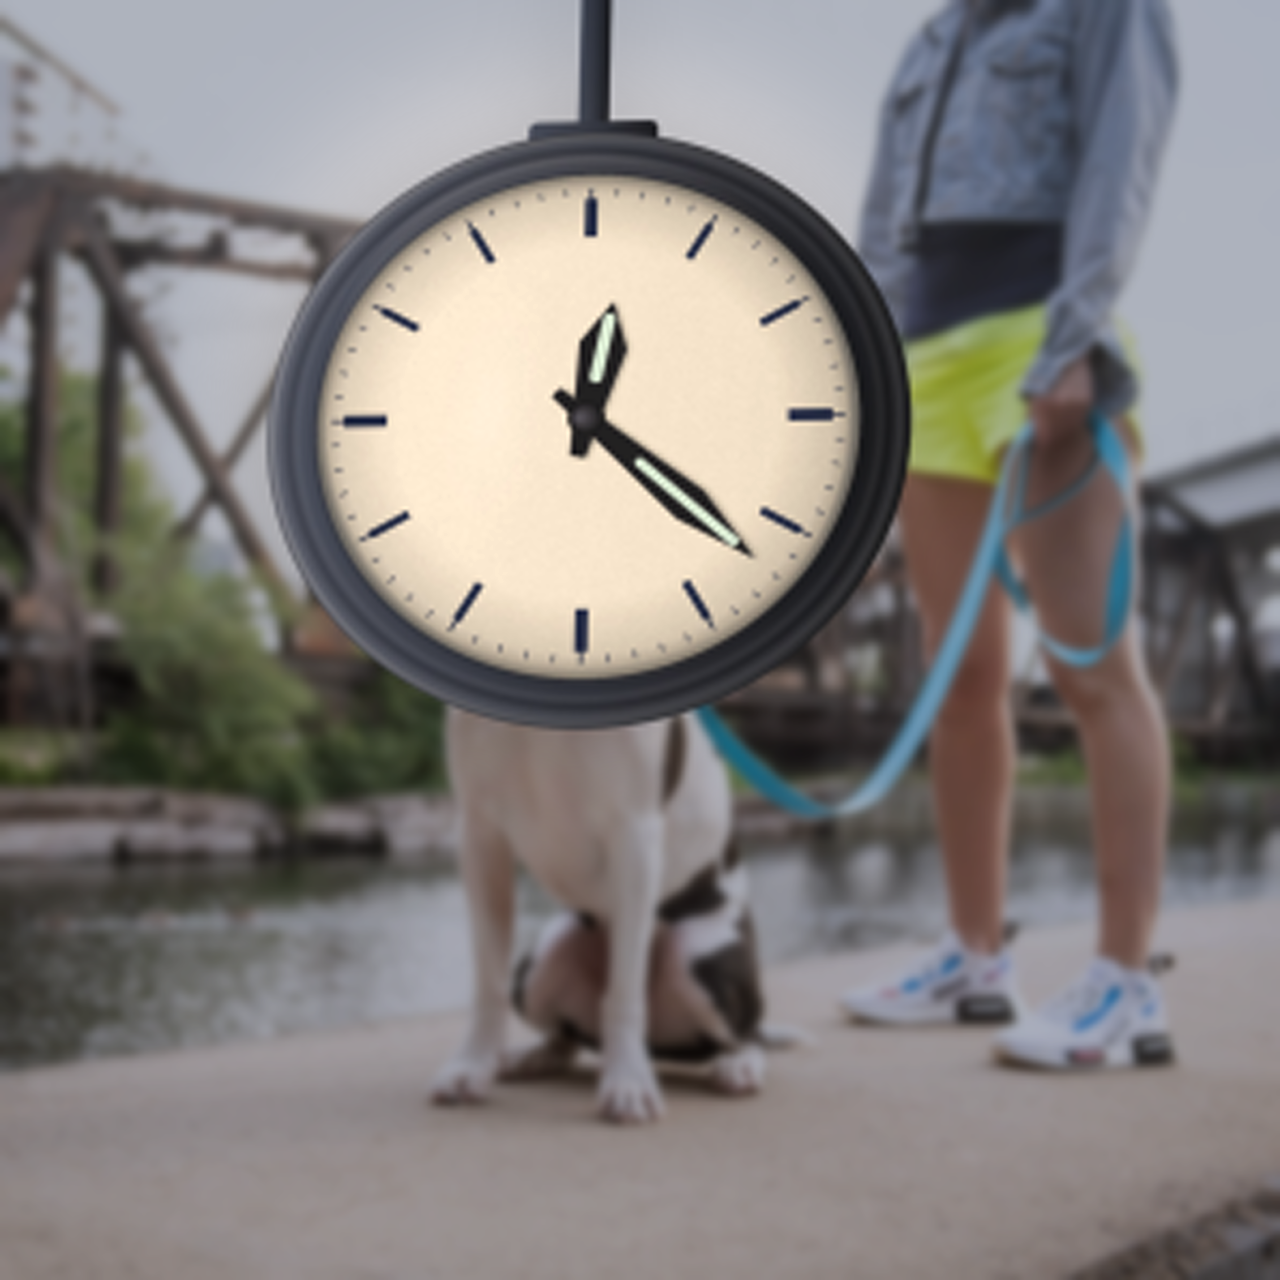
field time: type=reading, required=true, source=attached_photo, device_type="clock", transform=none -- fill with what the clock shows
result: 12:22
